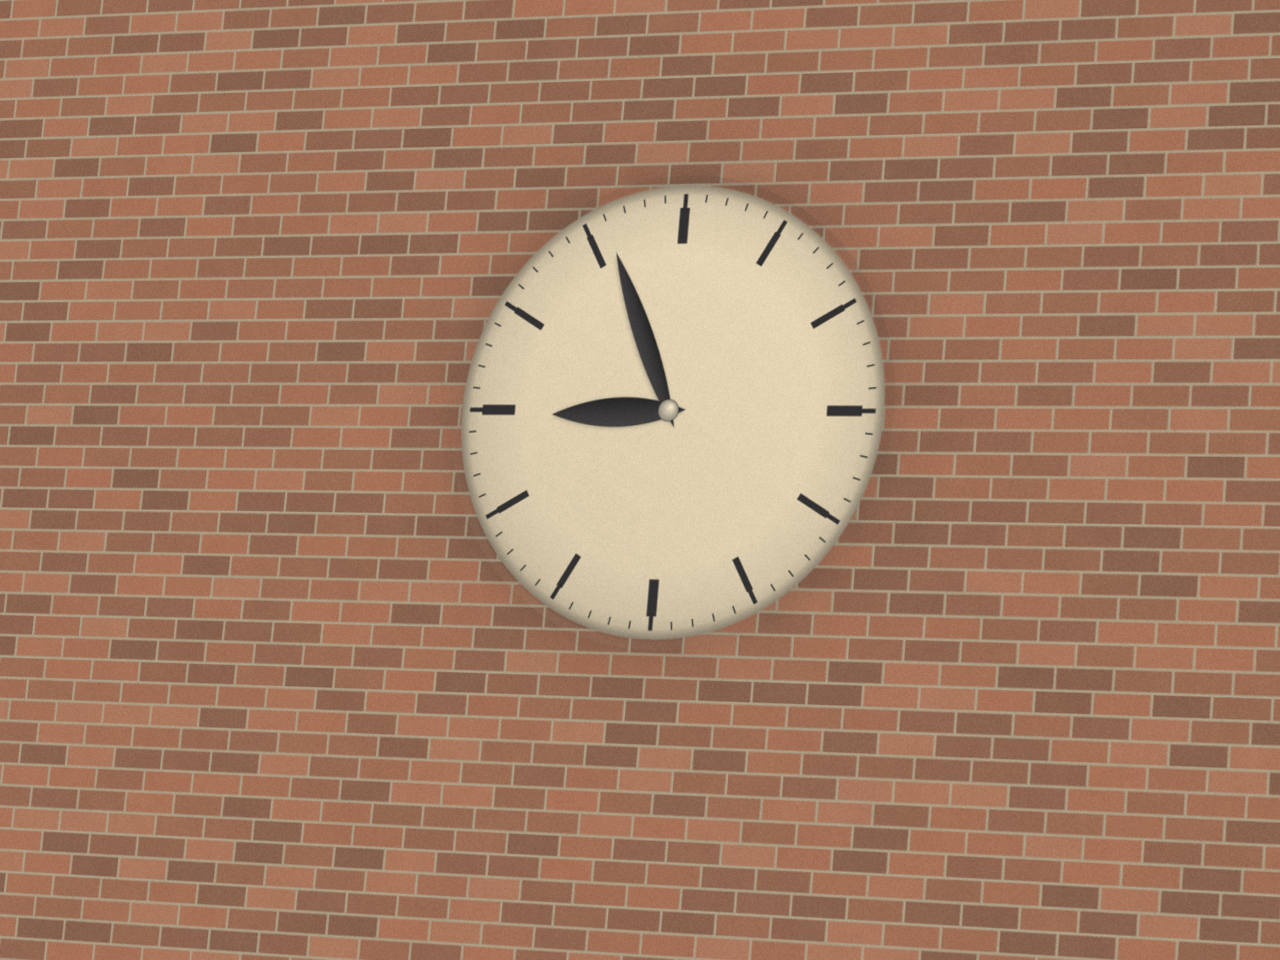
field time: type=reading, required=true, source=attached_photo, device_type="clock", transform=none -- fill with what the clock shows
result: 8:56
